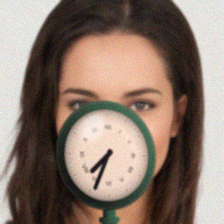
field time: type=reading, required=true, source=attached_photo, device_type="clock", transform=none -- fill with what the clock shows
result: 7:34
